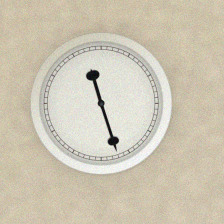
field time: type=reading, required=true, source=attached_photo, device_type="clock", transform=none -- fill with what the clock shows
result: 11:27
